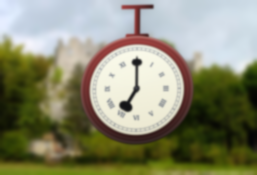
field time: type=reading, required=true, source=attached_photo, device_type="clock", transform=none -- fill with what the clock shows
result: 7:00
